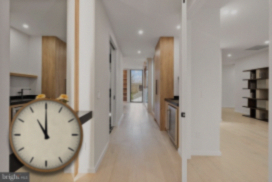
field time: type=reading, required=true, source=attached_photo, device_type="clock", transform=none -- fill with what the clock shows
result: 11:00
